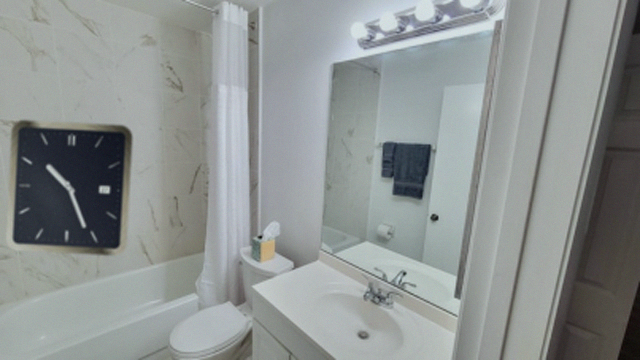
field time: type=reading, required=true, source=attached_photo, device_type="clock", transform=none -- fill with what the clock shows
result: 10:26
